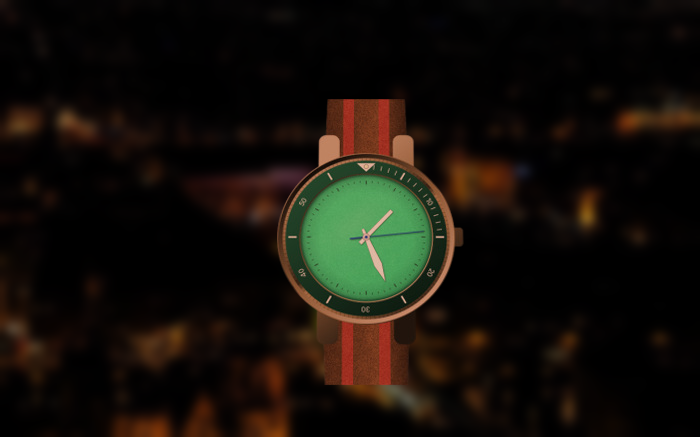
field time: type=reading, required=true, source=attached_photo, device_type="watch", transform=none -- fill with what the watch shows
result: 1:26:14
